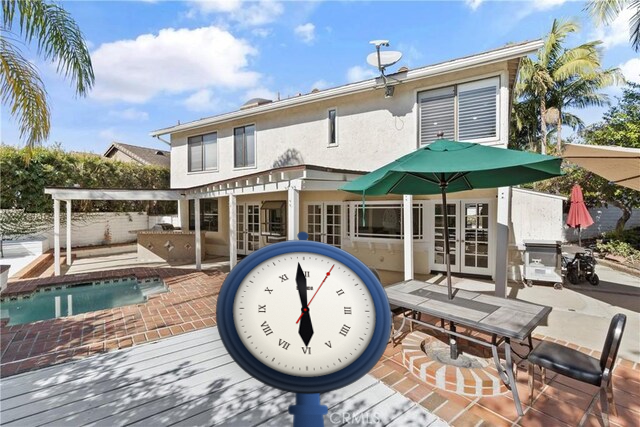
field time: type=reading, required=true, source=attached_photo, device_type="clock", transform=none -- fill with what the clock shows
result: 5:59:05
